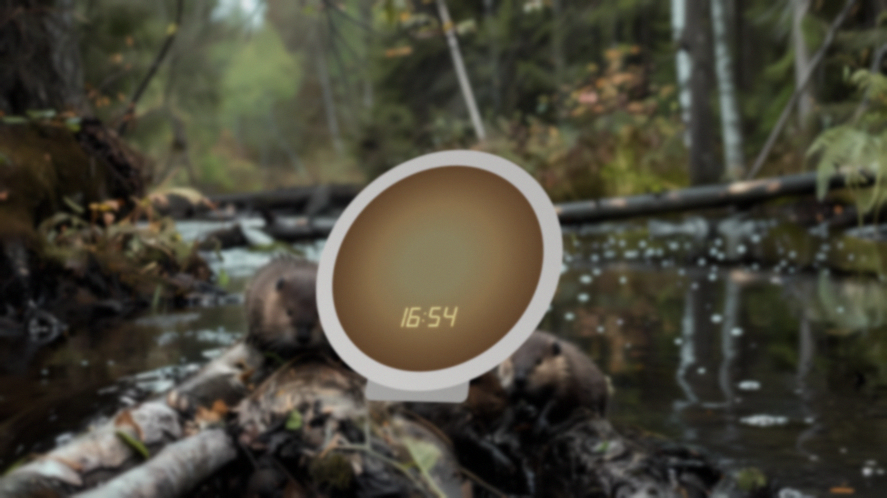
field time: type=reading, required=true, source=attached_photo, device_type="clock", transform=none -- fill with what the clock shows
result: 16:54
